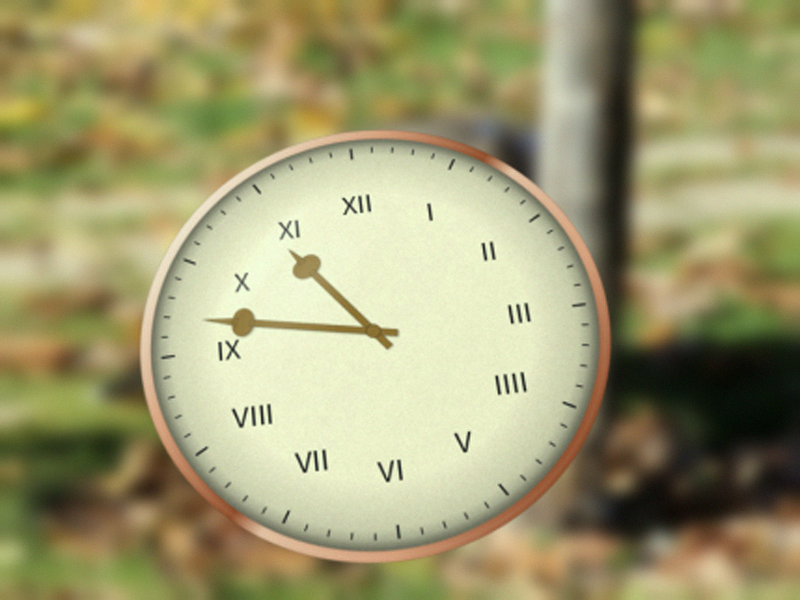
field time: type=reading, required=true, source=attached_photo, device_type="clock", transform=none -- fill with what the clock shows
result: 10:47
